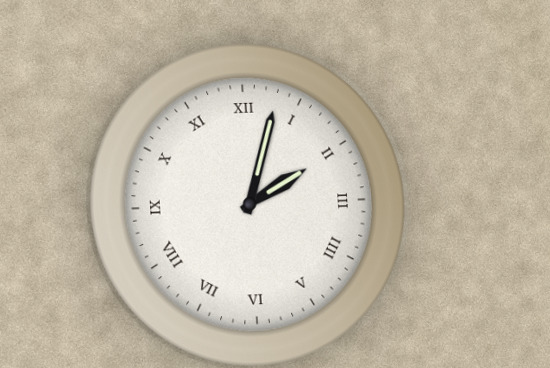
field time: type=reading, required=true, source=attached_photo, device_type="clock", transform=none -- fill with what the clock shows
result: 2:03
